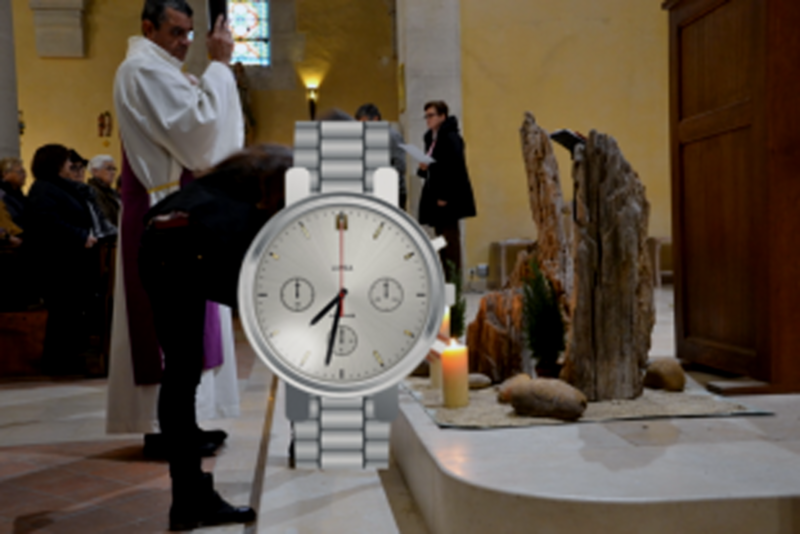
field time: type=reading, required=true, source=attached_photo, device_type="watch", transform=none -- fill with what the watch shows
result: 7:32
